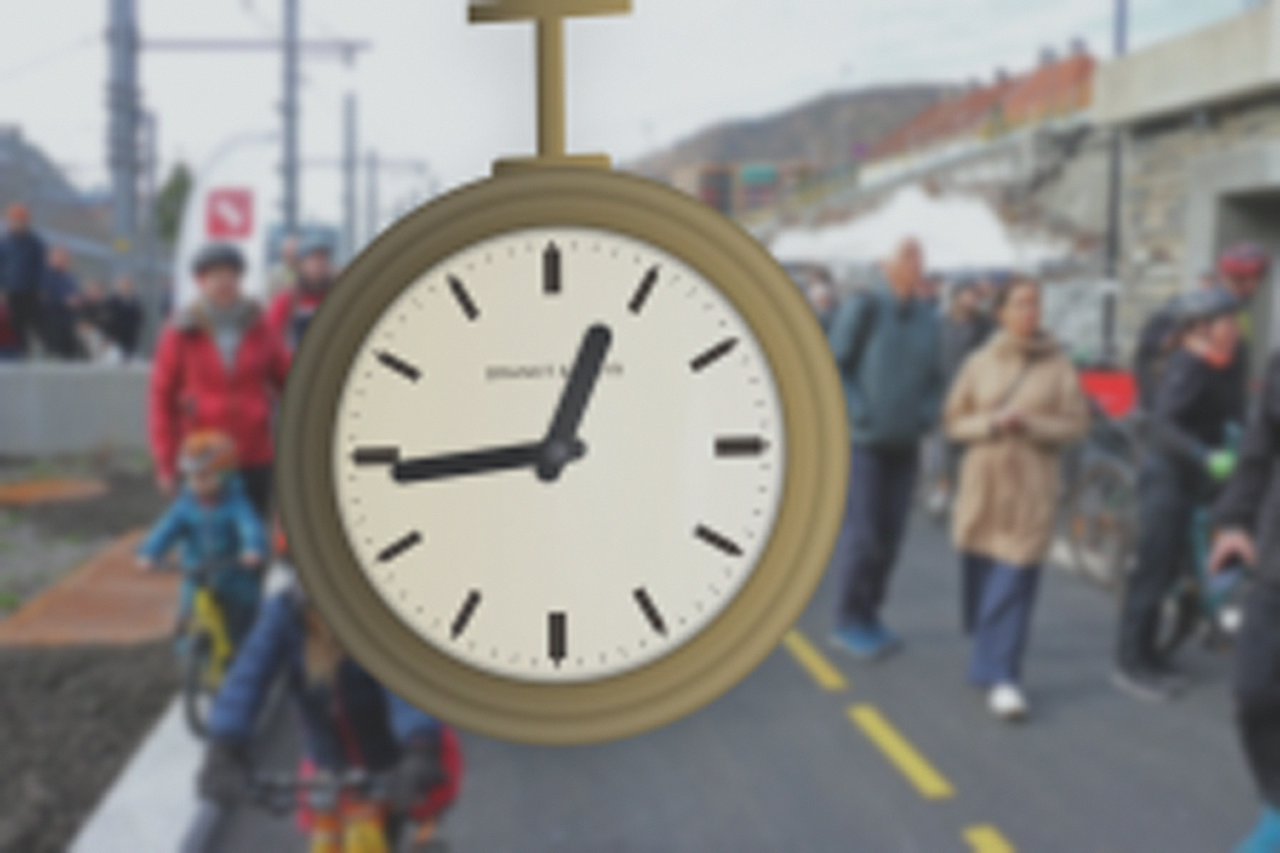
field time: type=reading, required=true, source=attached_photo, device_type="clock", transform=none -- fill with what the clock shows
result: 12:44
